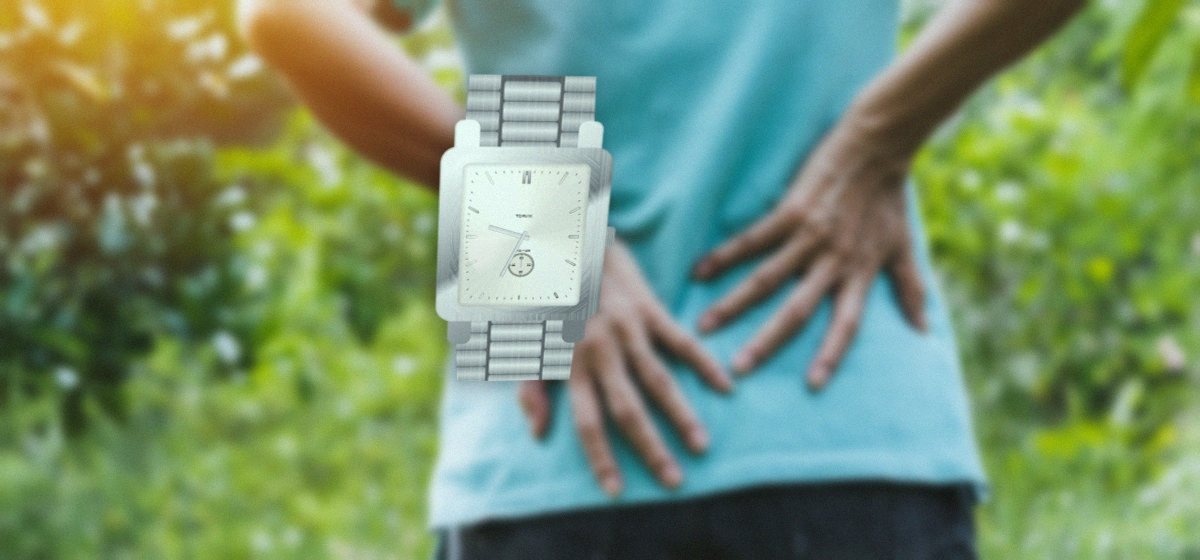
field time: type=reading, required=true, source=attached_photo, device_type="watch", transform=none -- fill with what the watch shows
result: 9:34
